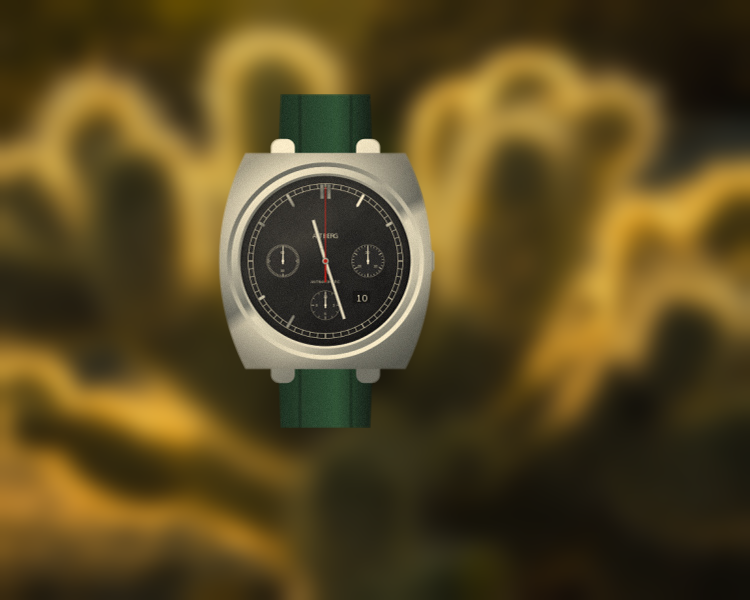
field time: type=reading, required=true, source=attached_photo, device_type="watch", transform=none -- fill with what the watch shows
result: 11:27
